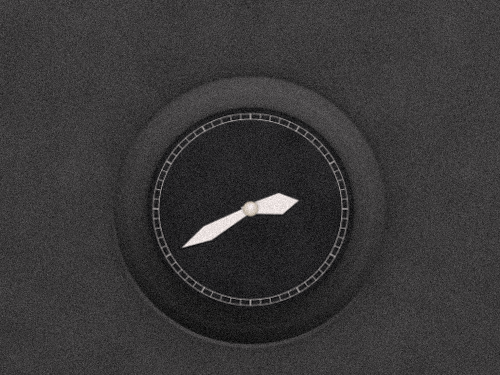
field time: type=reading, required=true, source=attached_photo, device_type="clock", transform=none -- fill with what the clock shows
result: 2:40
